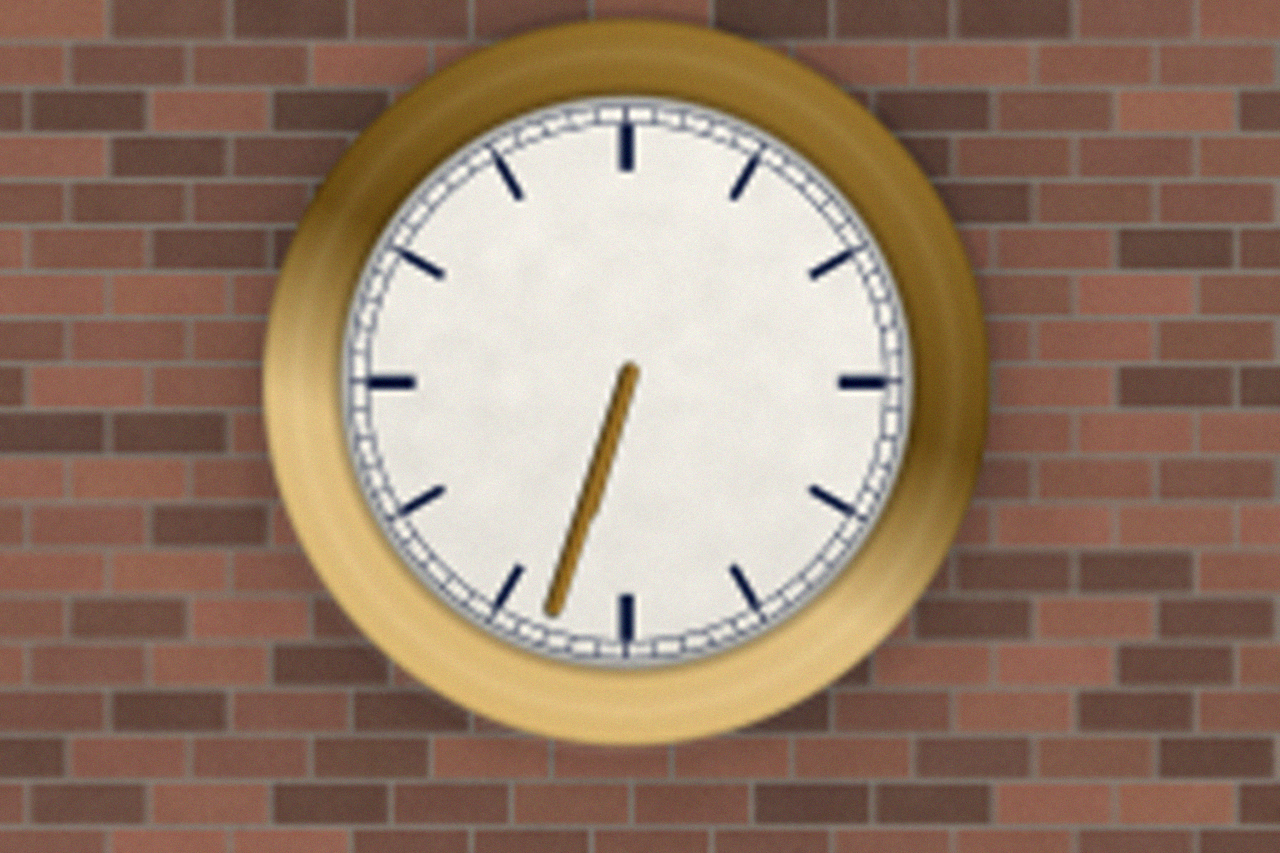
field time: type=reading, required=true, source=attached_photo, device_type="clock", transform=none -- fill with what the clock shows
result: 6:33
